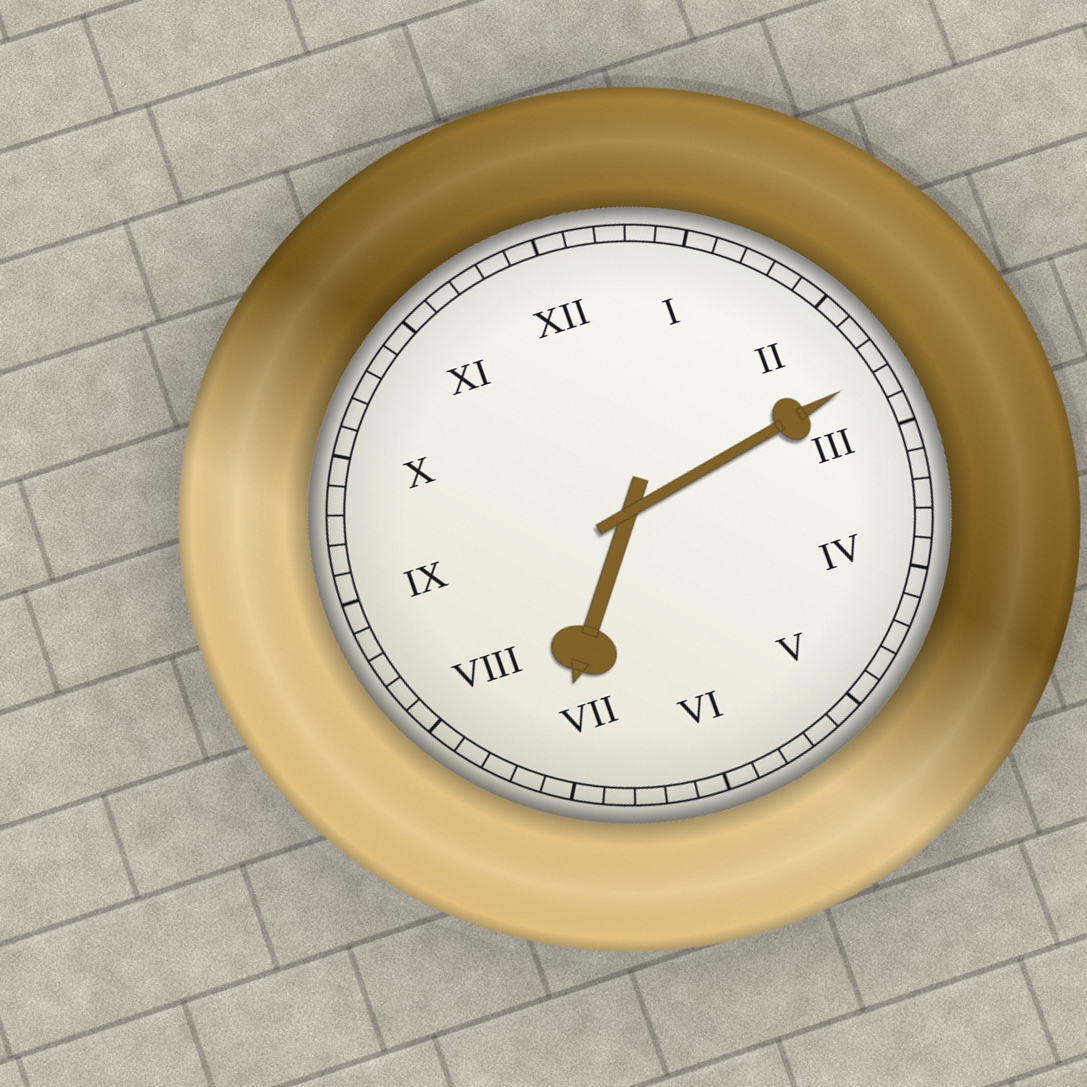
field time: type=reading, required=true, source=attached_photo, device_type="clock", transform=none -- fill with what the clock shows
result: 7:13
